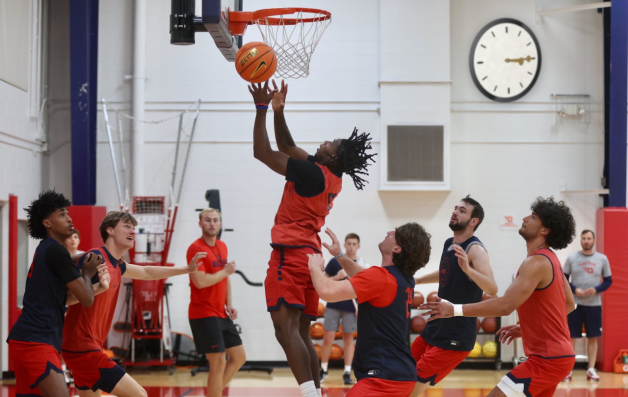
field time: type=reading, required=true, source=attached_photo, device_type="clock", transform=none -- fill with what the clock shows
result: 3:15
